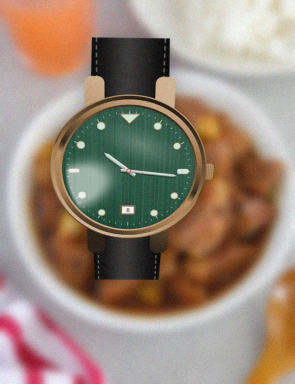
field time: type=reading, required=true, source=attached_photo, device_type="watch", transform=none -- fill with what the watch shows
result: 10:16
